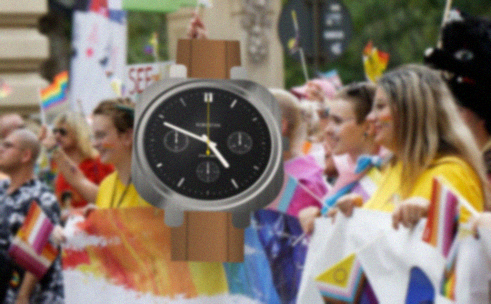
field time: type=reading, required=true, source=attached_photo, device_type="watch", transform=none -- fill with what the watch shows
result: 4:49
